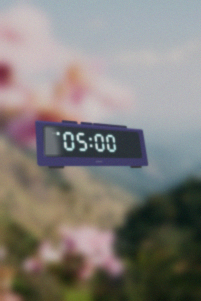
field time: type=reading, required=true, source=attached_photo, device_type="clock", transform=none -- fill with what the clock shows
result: 5:00
